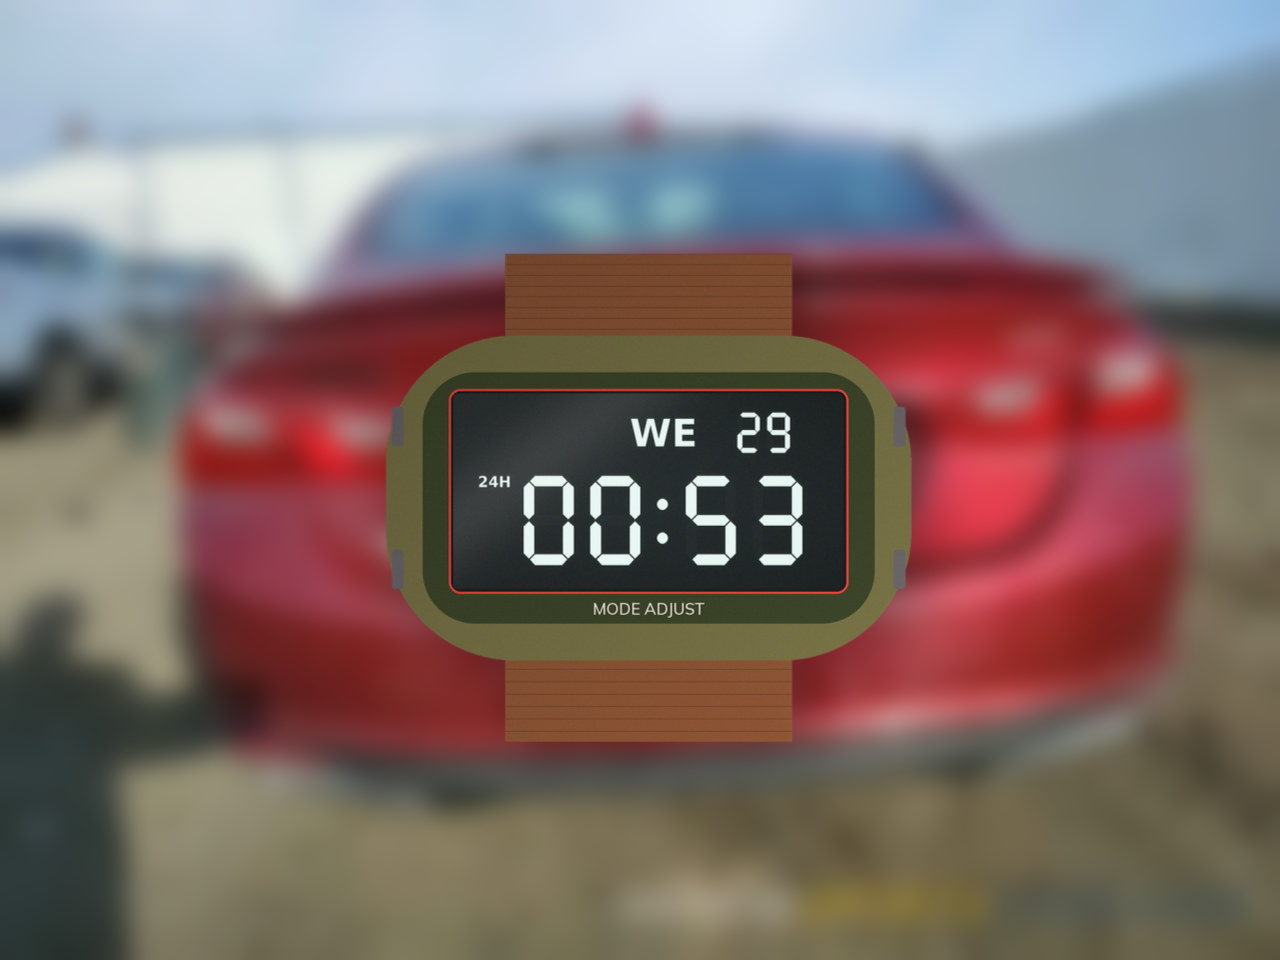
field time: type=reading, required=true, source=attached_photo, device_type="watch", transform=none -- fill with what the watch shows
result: 0:53
